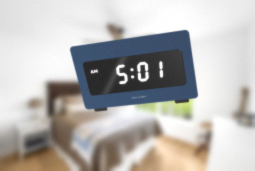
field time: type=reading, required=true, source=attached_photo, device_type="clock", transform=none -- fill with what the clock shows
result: 5:01
